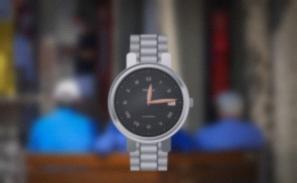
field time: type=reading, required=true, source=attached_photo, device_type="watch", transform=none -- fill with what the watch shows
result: 12:14
